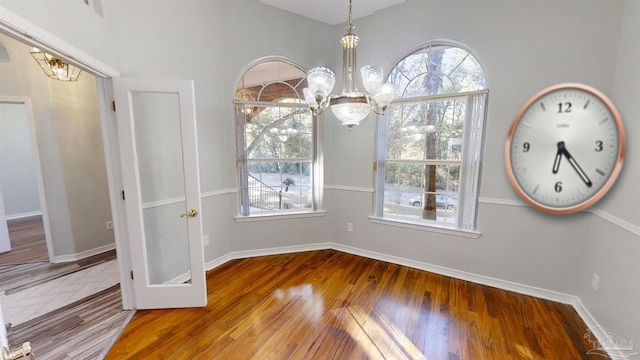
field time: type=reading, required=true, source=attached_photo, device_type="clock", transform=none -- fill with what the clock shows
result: 6:23
